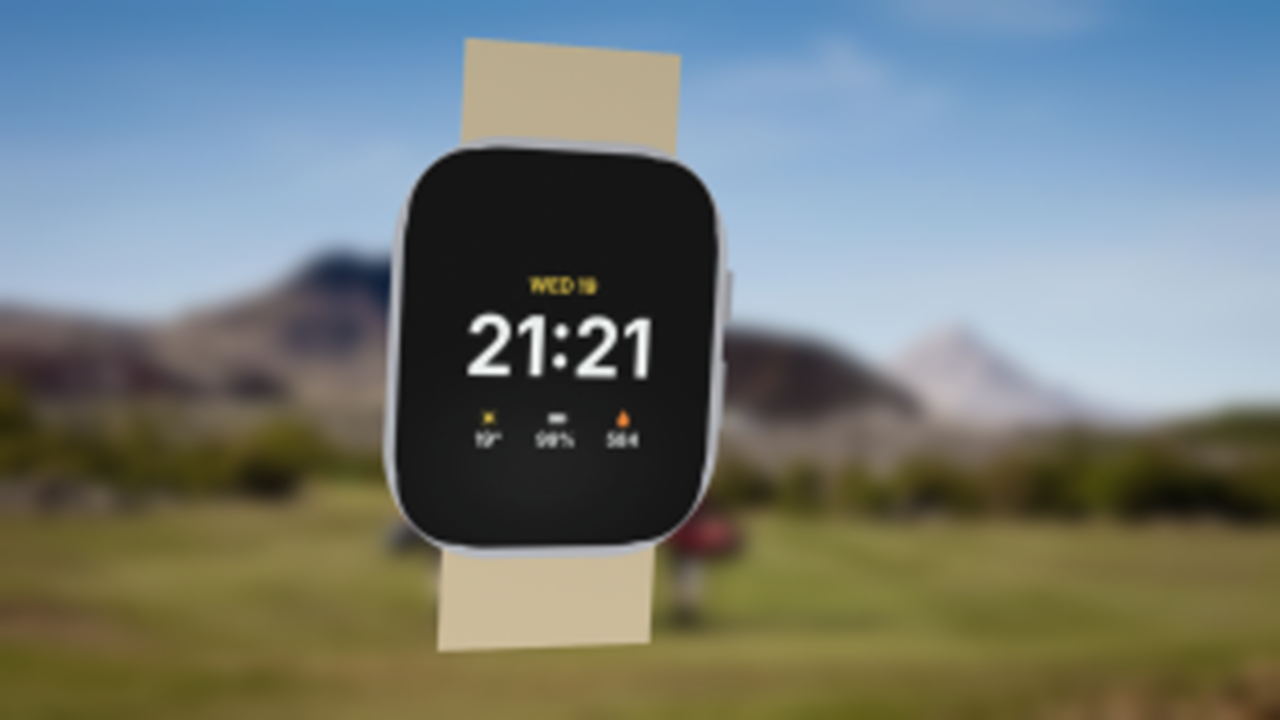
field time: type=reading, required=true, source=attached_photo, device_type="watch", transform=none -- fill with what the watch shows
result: 21:21
